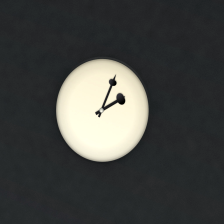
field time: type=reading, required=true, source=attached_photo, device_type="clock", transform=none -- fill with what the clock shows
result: 2:04
